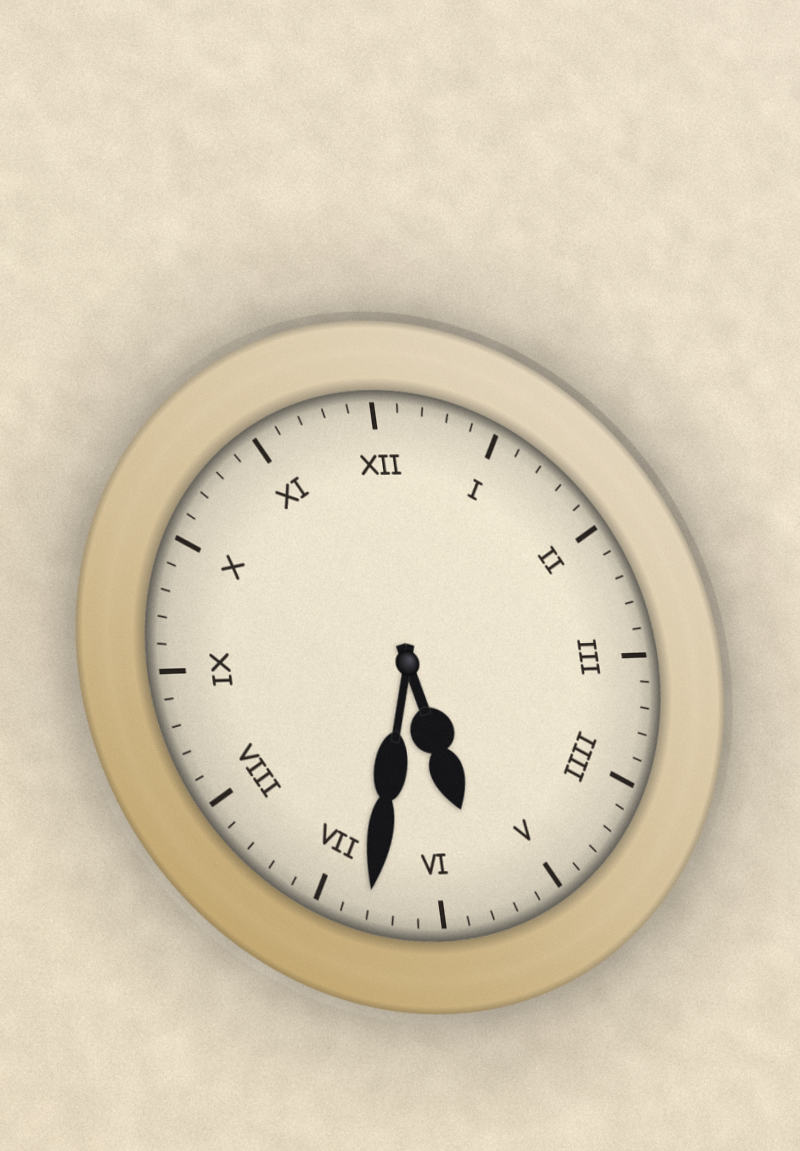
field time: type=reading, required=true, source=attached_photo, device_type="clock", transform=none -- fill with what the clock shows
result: 5:33
